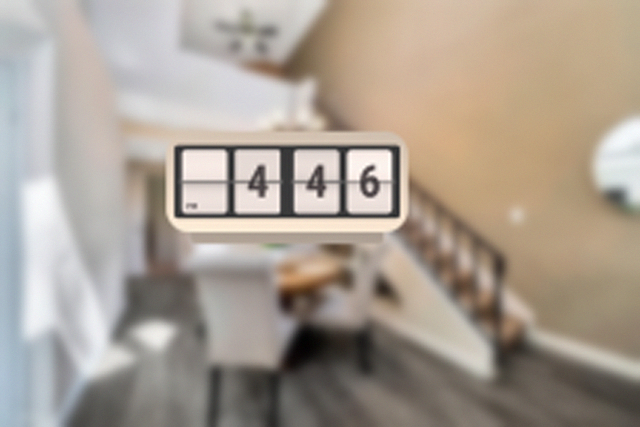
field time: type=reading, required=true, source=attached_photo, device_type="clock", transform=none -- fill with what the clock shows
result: 4:46
